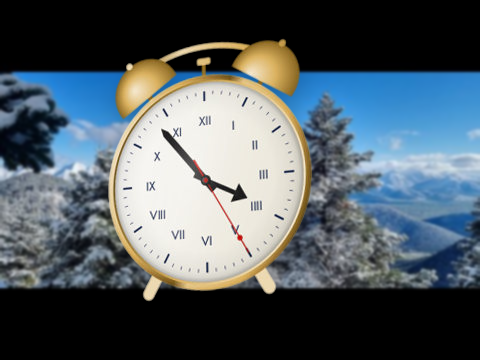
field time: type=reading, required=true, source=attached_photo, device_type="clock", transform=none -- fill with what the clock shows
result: 3:53:25
